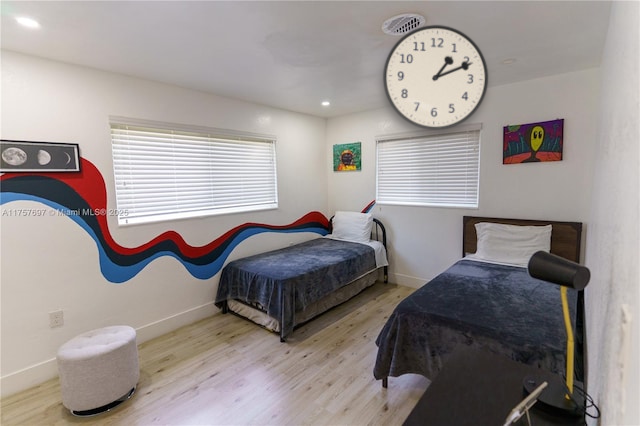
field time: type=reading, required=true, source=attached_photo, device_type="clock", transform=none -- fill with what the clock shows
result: 1:11
